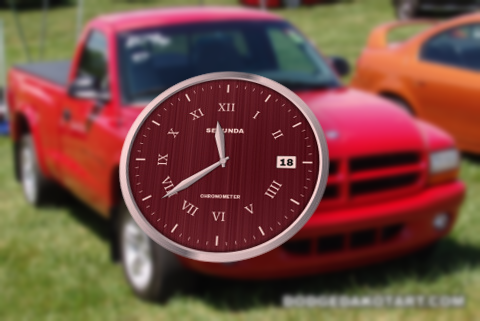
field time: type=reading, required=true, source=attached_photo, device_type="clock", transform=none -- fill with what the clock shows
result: 11:39
